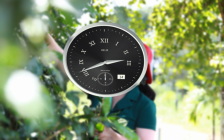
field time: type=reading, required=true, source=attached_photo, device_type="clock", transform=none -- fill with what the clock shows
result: 2:41
